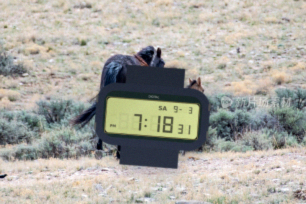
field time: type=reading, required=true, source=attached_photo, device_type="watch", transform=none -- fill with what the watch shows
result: 7:18:31
